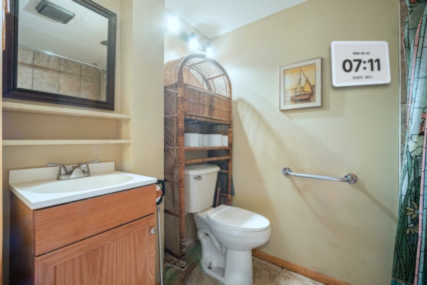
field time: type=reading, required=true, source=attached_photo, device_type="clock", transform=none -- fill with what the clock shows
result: 7:11
